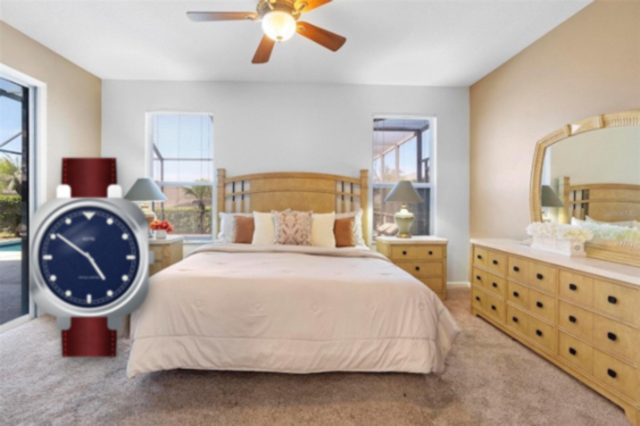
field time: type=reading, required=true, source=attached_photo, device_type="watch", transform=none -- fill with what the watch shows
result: 4:51
